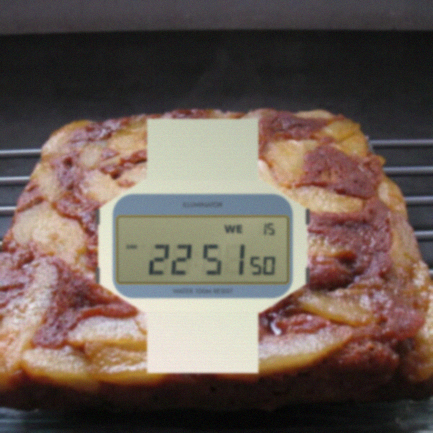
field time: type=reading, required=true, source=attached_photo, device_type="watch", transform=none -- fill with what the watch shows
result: 22:51:50
